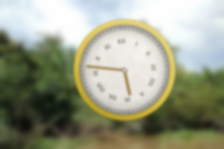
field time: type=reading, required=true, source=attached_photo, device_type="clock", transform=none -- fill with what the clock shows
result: 5:47
